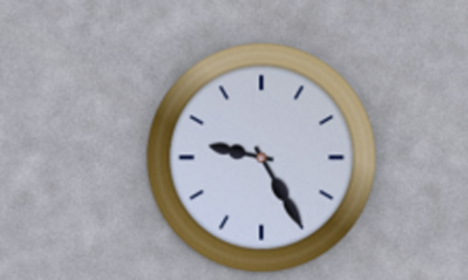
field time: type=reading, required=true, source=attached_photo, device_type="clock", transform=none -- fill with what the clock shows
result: 9:25
